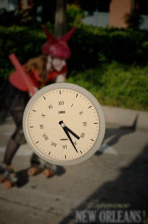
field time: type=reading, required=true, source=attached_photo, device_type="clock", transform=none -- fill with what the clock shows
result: 4:26
